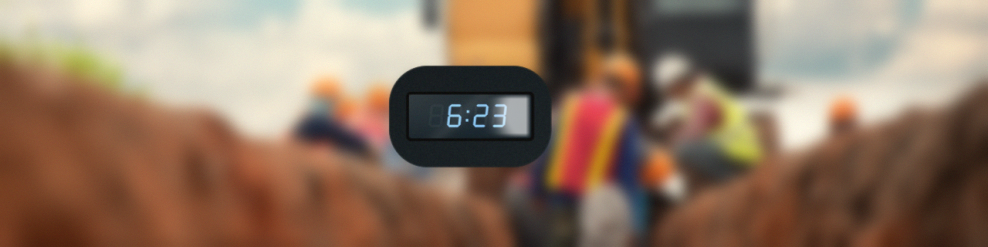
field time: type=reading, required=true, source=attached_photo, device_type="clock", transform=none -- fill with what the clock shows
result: 6:23
